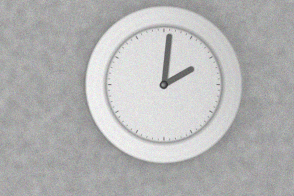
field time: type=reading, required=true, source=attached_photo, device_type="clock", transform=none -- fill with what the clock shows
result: 2:01
